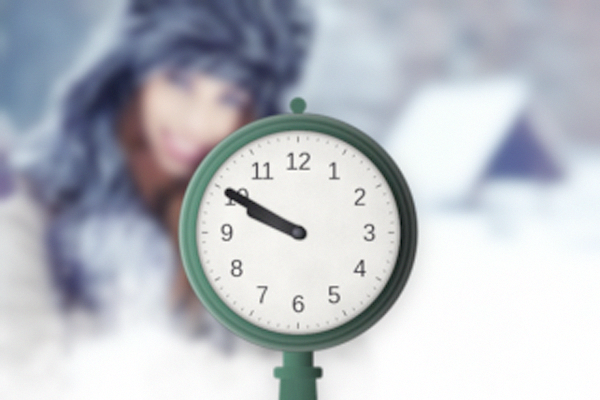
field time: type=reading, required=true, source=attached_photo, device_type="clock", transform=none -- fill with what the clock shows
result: 9:50
